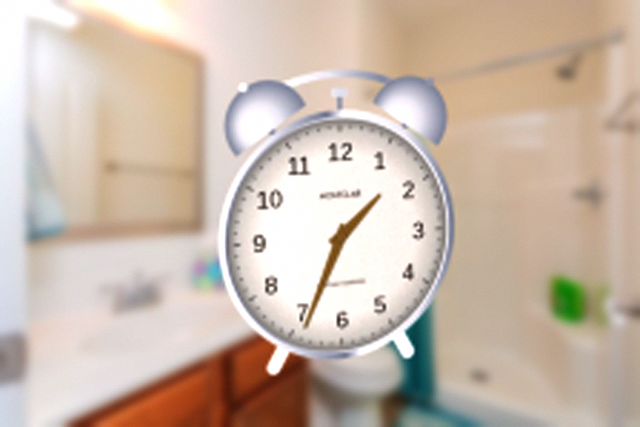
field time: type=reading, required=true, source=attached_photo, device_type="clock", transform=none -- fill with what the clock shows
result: 1:34
